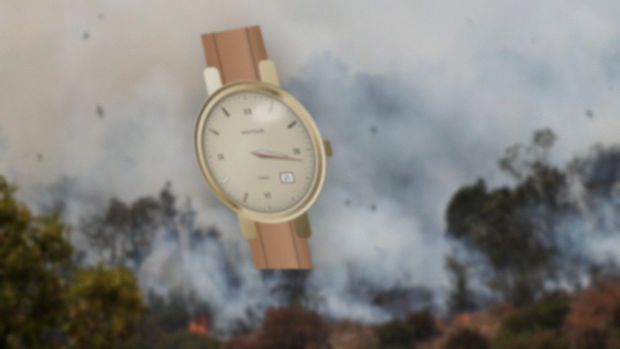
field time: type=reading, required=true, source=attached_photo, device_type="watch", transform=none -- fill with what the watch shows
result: 3:17
